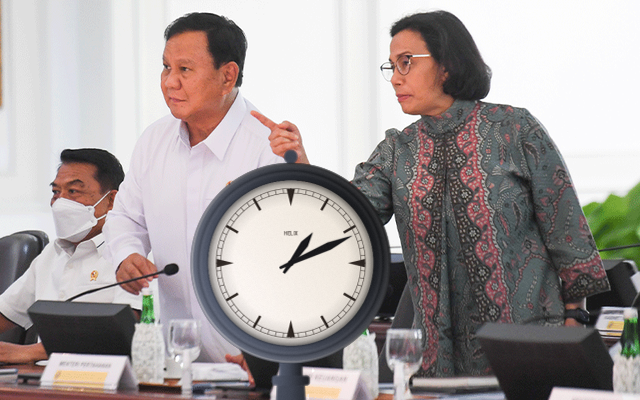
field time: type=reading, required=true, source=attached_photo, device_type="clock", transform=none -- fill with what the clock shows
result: 1:11
